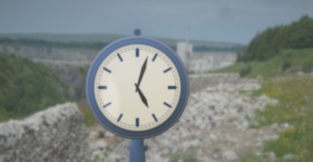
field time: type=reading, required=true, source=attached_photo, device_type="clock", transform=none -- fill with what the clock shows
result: 5:03
